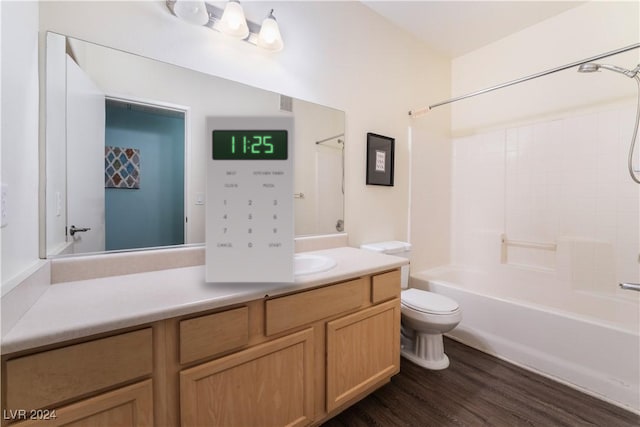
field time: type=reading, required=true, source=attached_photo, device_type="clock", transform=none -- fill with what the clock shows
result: 11:25
